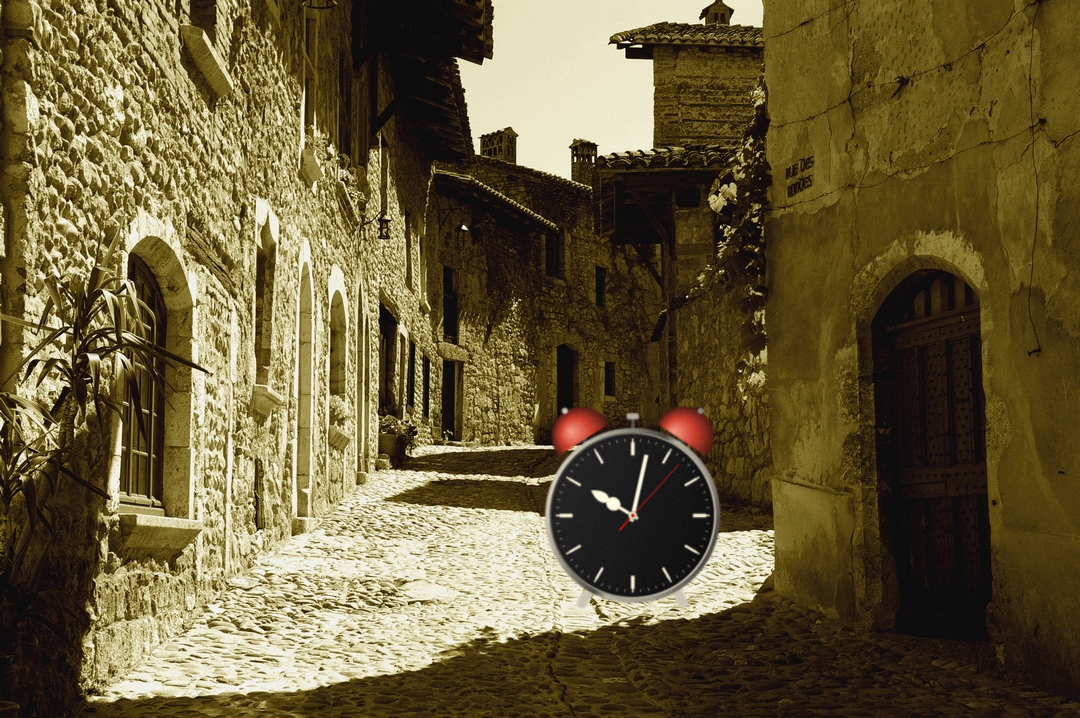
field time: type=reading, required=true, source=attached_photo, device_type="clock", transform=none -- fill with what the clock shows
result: 10:02:07
